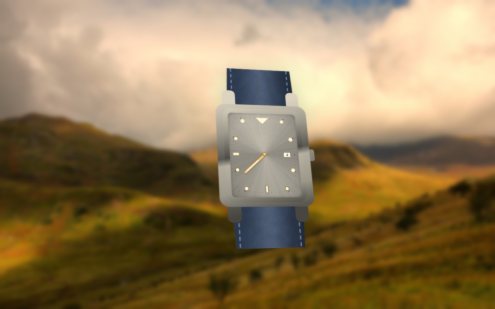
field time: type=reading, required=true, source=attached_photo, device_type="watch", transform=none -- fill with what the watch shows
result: 7:38
